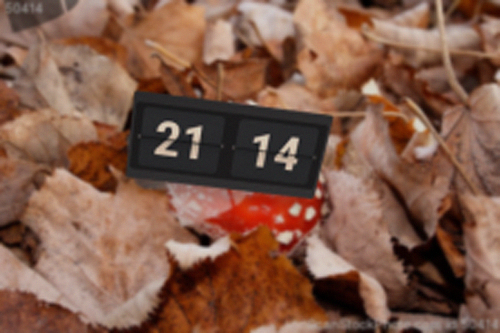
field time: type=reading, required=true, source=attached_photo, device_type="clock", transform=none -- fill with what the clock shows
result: 21:14
